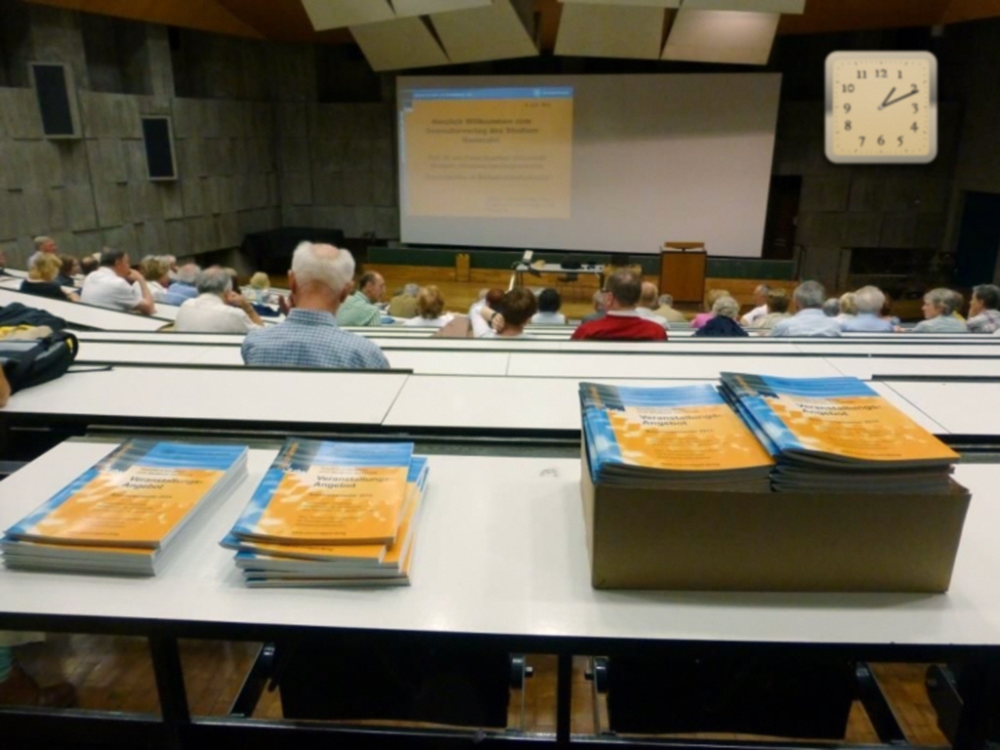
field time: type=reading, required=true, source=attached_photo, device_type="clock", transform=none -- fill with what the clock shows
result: 1:11
